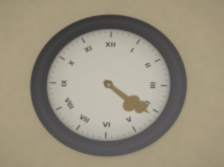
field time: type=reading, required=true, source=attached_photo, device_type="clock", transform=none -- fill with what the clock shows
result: 4:21
